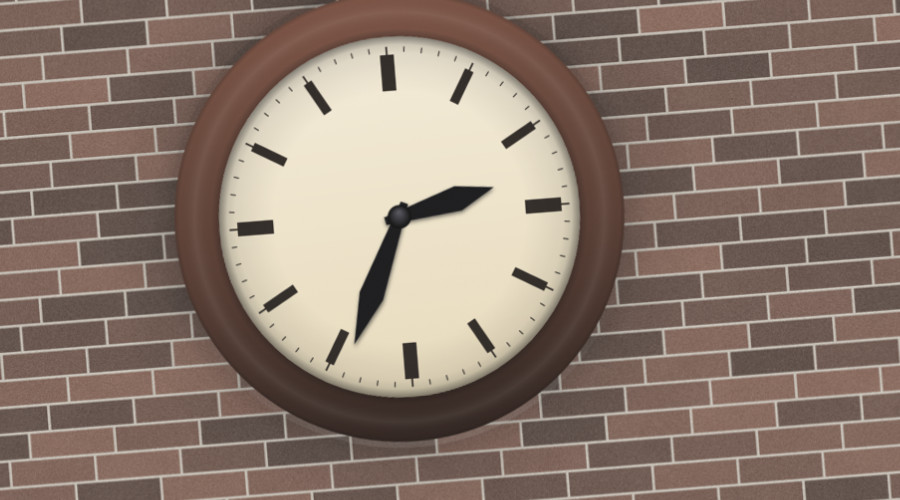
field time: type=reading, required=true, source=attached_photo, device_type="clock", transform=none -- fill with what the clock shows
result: 2:34
